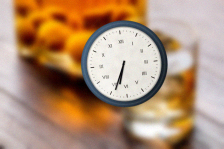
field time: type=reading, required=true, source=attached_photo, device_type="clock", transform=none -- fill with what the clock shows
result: 6:34
